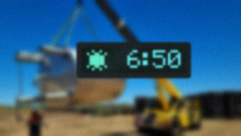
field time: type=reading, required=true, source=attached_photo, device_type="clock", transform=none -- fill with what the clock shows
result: 6:50
